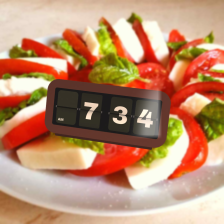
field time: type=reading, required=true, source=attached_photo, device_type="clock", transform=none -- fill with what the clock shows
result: 7:34
